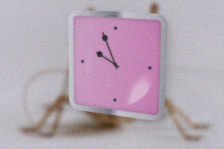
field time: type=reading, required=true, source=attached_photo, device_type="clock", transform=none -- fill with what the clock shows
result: 9:56
